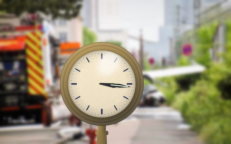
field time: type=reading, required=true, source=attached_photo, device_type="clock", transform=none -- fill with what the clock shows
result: 3:16
